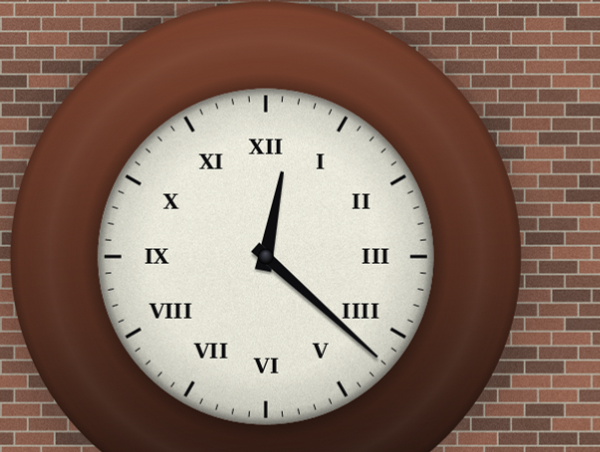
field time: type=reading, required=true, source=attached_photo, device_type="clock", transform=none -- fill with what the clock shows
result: 12:22
